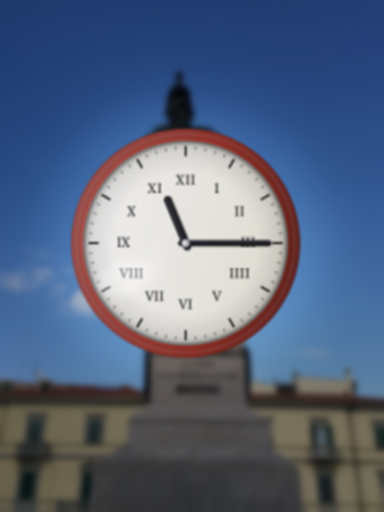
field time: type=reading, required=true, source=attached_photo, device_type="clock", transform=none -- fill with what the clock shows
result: 11:15
